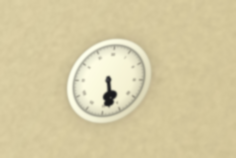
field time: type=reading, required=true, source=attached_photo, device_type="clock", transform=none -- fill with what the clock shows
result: 5:28
